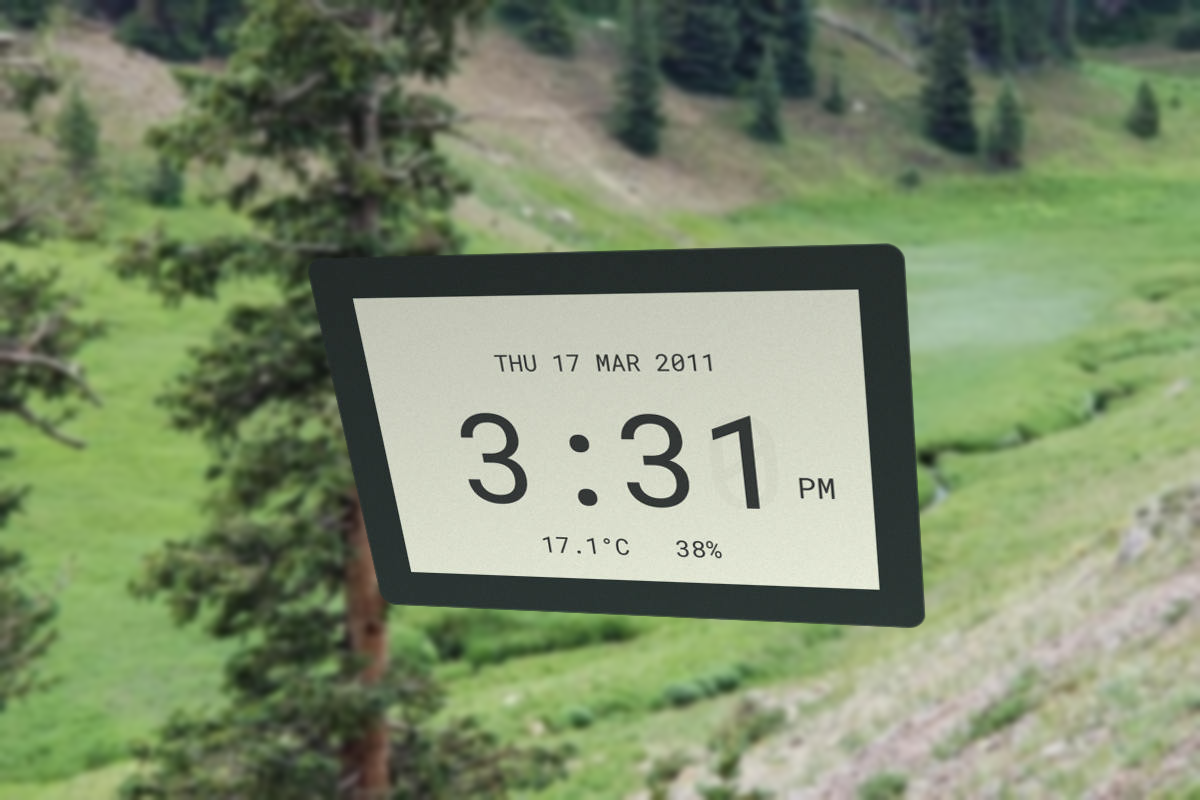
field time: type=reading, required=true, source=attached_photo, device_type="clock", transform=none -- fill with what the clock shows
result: 3:31
